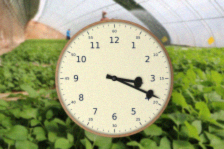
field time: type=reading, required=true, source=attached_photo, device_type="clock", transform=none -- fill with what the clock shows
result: 3:19
